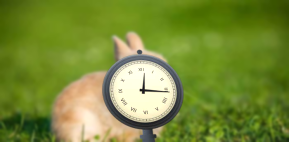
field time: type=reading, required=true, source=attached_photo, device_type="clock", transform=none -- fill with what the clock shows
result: 12:16
